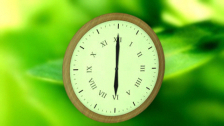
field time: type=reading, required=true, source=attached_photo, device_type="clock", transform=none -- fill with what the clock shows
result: 6:00
